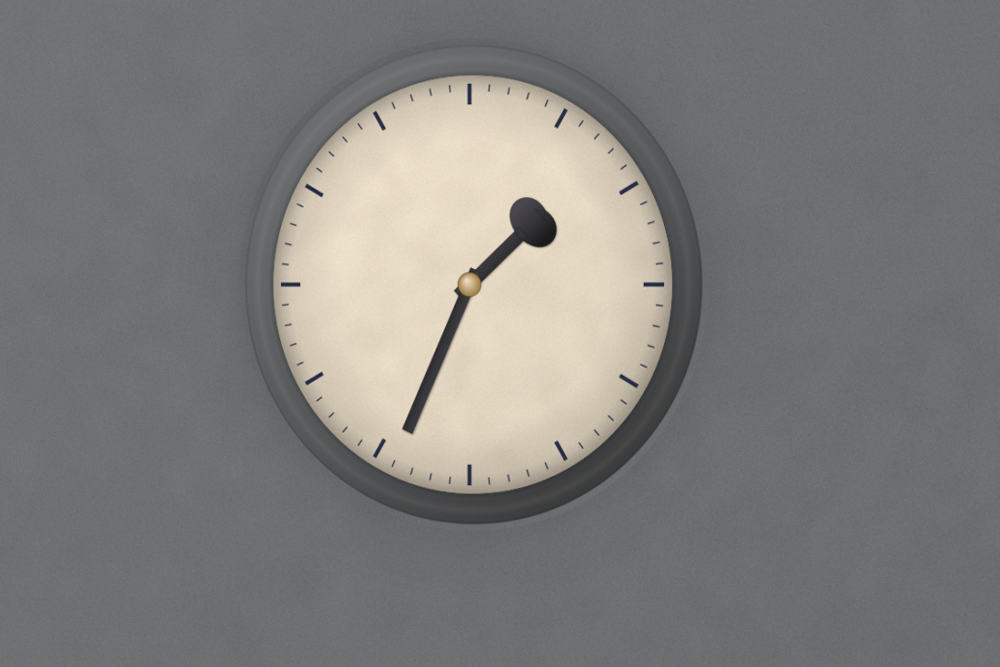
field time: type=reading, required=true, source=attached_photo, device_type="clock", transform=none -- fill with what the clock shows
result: 1:34
